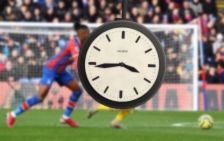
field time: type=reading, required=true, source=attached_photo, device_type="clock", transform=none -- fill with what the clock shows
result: 3:44
